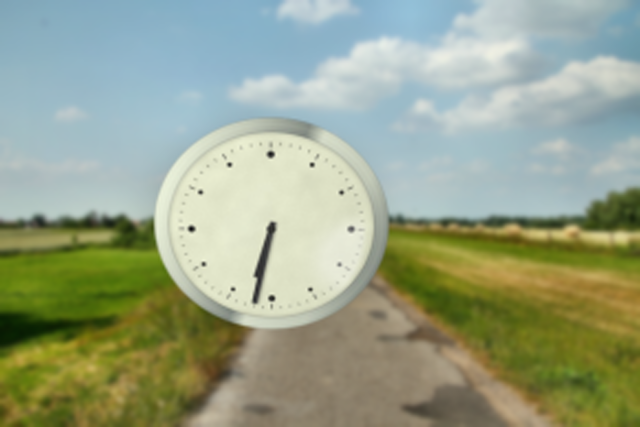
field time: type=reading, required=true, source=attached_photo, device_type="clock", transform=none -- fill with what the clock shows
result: 6:32
